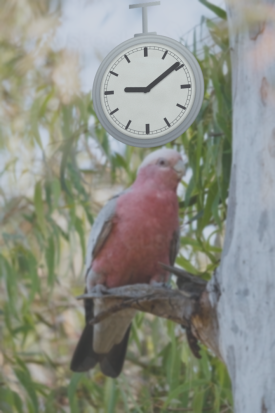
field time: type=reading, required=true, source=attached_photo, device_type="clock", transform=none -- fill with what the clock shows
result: 9:09
